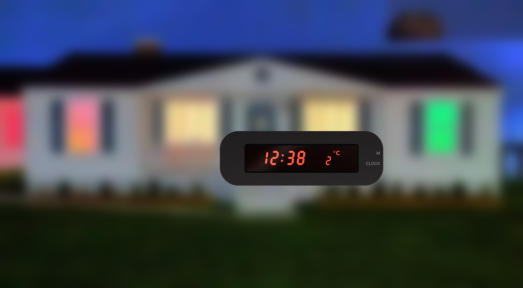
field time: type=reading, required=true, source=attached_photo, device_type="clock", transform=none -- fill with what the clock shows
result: 12:38
